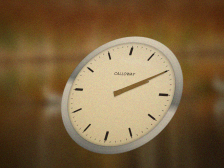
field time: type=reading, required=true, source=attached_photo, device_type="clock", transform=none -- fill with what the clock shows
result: 2:10
